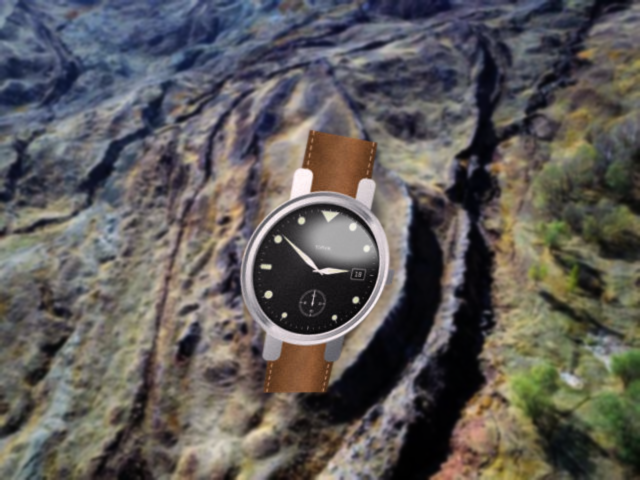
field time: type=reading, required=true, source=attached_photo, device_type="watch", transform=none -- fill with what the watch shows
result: 2:51
